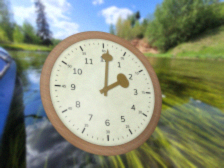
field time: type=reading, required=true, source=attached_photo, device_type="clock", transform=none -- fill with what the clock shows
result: 2:01
